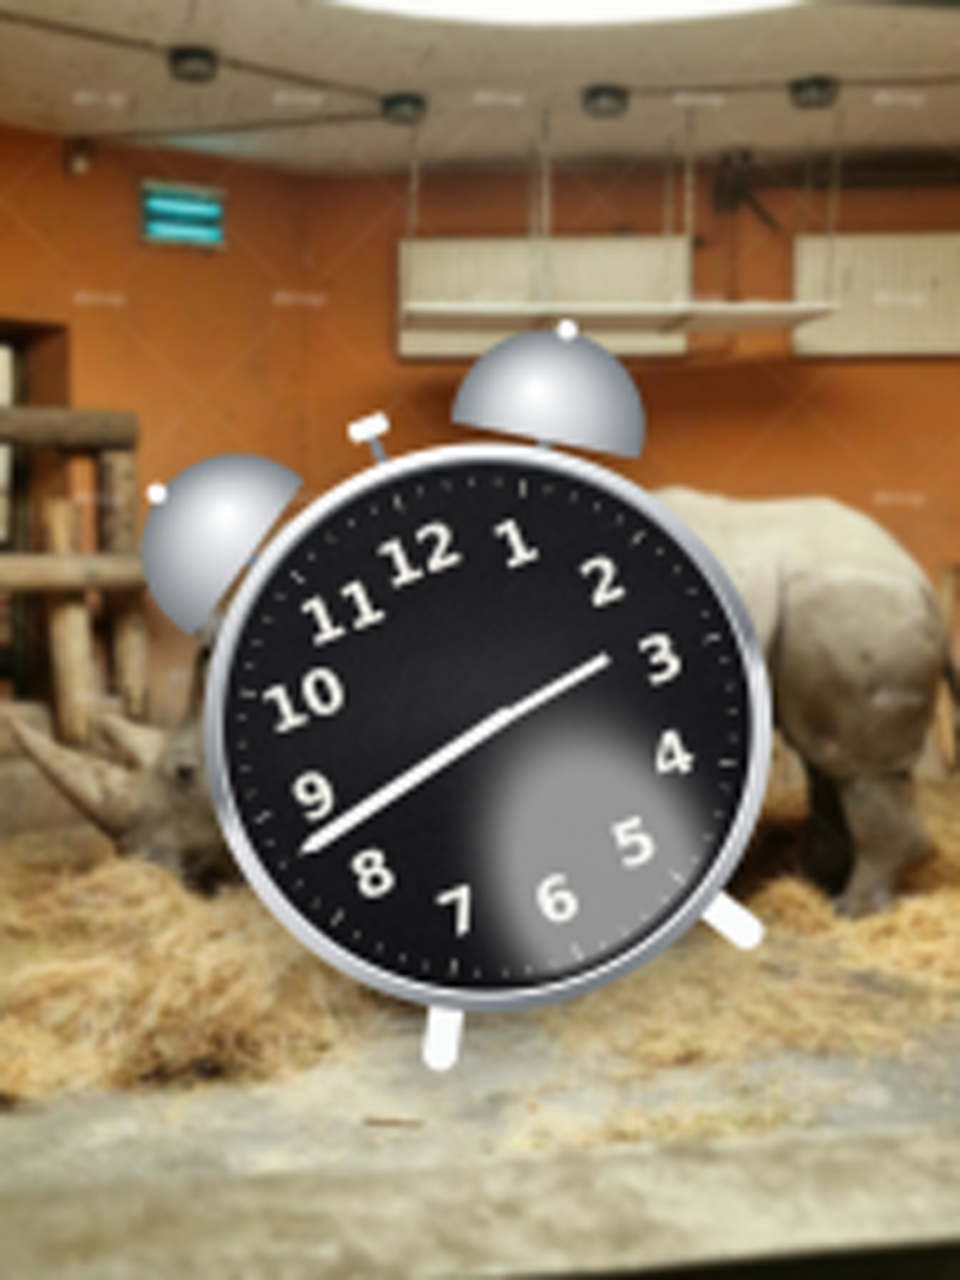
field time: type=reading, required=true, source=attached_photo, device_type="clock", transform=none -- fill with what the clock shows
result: 2:43
